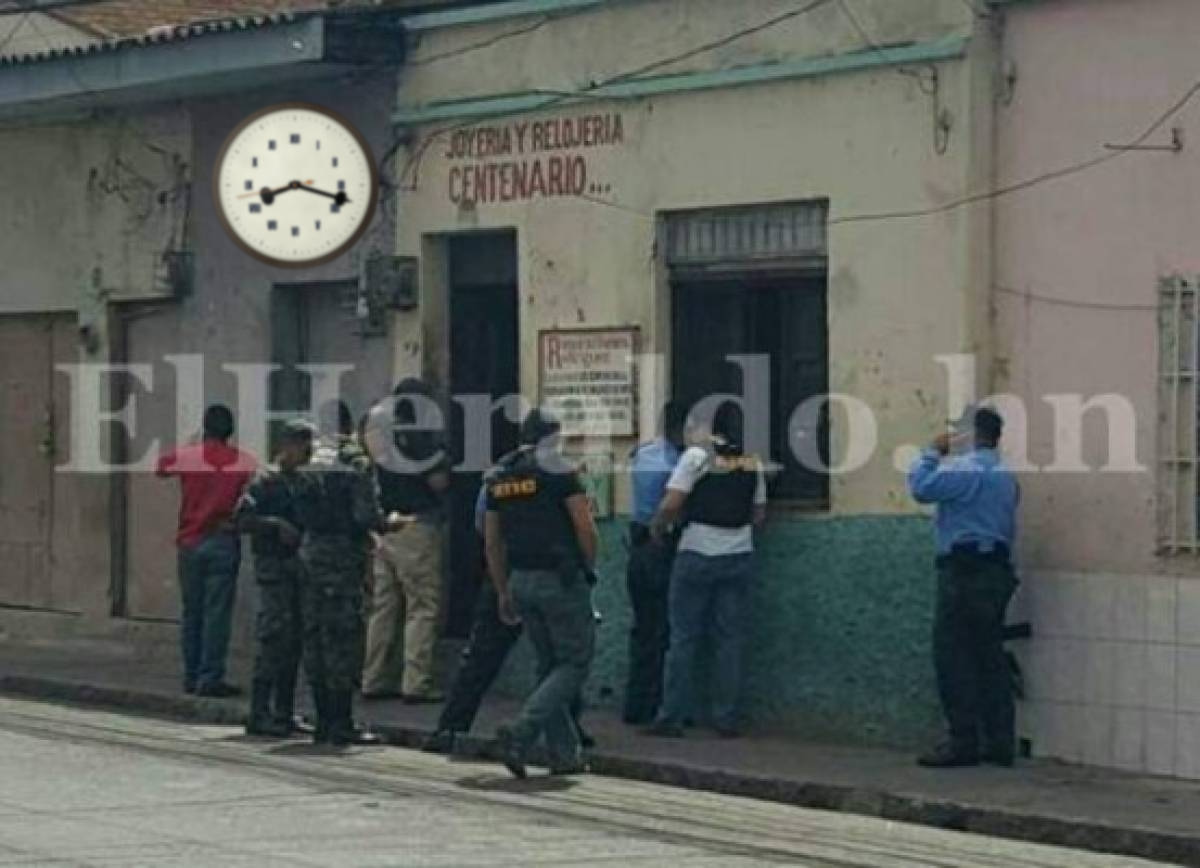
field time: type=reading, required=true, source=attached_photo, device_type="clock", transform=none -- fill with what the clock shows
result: 8:17:43
